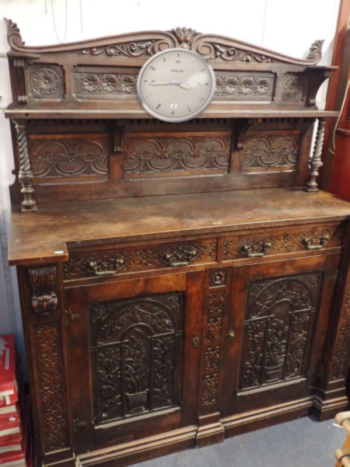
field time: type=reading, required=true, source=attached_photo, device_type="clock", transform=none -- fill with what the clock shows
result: 3:44
